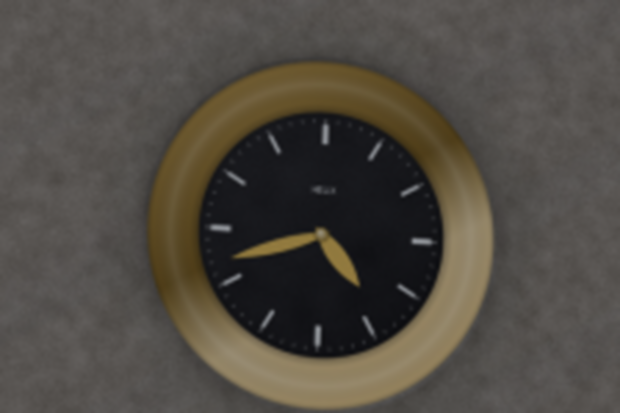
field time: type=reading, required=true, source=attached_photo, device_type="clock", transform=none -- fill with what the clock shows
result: 4:42
